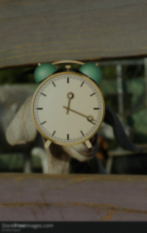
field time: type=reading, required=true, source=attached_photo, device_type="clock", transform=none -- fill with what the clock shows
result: 12:19
